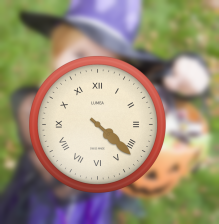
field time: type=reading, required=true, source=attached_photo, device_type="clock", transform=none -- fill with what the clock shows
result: 4:22
